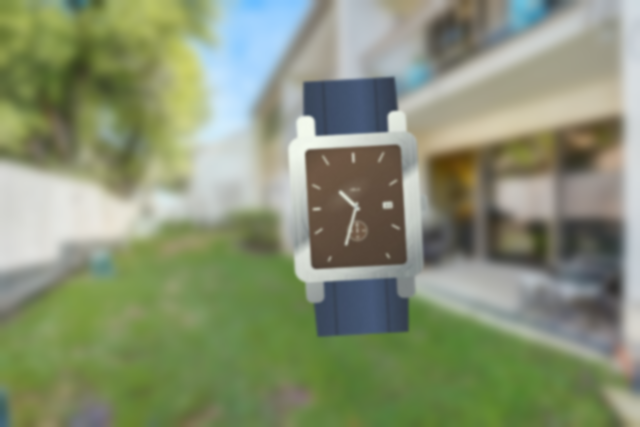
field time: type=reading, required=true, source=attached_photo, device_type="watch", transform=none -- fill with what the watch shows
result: 10:33
